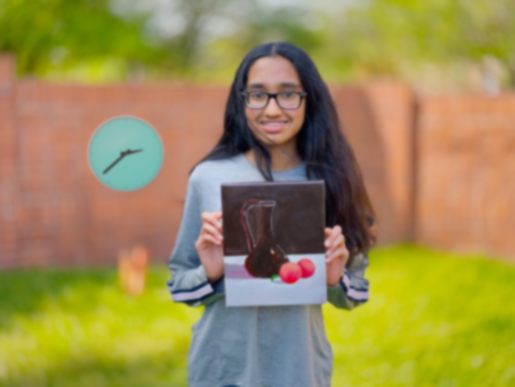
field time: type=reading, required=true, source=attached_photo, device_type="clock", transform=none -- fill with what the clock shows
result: 2:38
